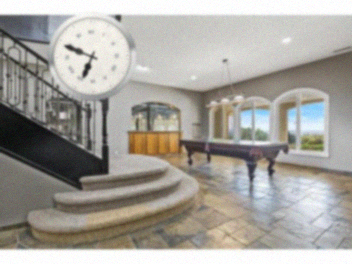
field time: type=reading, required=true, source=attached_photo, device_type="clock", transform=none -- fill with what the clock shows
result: 6:49
